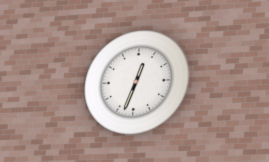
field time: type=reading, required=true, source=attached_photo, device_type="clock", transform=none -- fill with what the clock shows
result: 12:33
